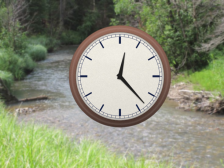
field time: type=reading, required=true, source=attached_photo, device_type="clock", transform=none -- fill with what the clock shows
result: 12:23
